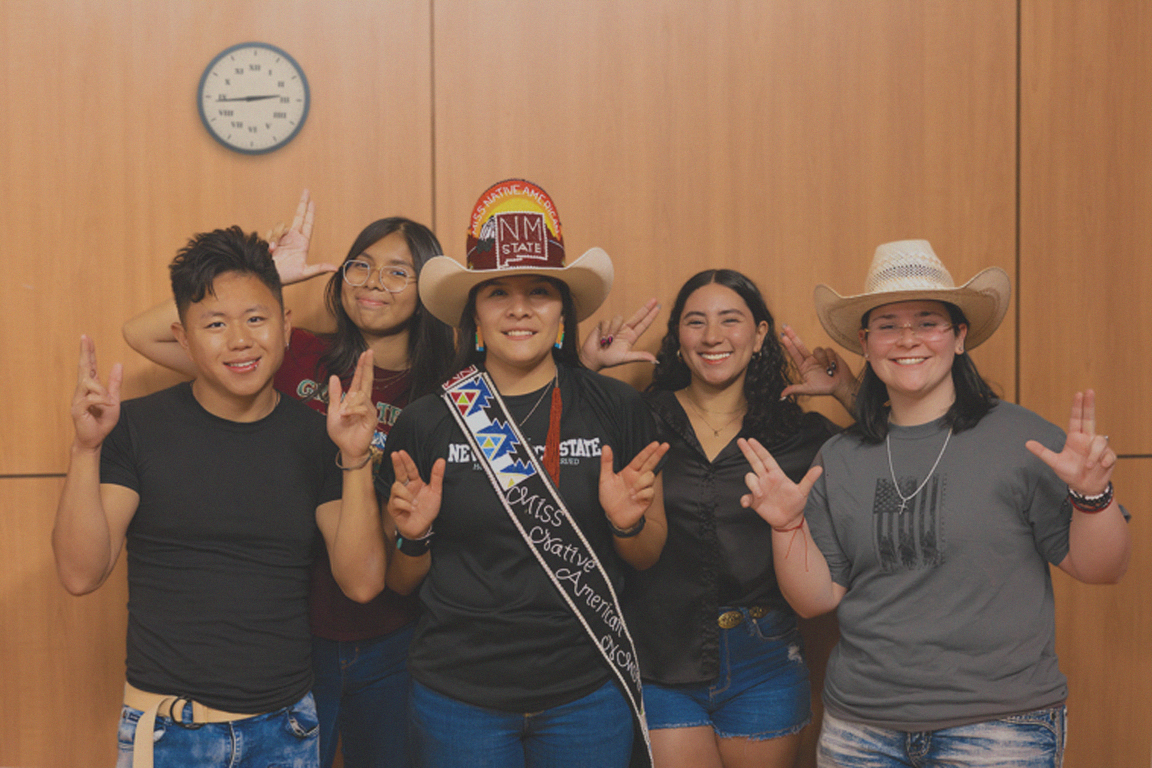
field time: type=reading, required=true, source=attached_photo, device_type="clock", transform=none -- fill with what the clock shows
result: 2:44
